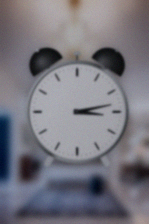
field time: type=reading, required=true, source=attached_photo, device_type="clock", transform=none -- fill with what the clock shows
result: 3:13
